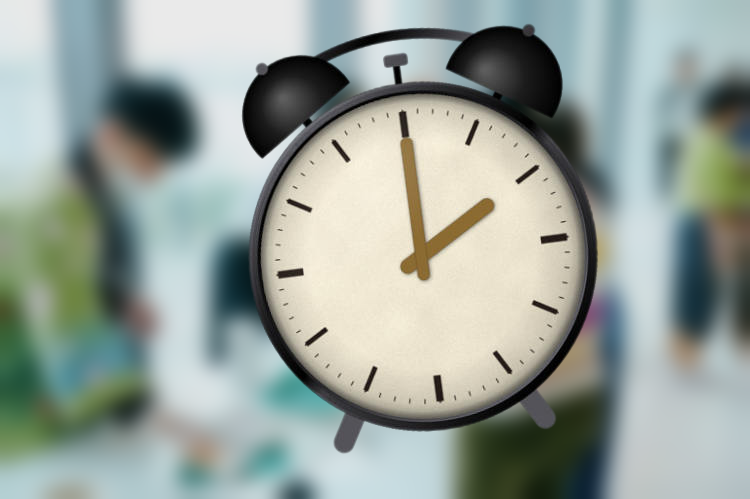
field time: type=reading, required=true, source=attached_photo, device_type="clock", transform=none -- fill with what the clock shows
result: 2:00
